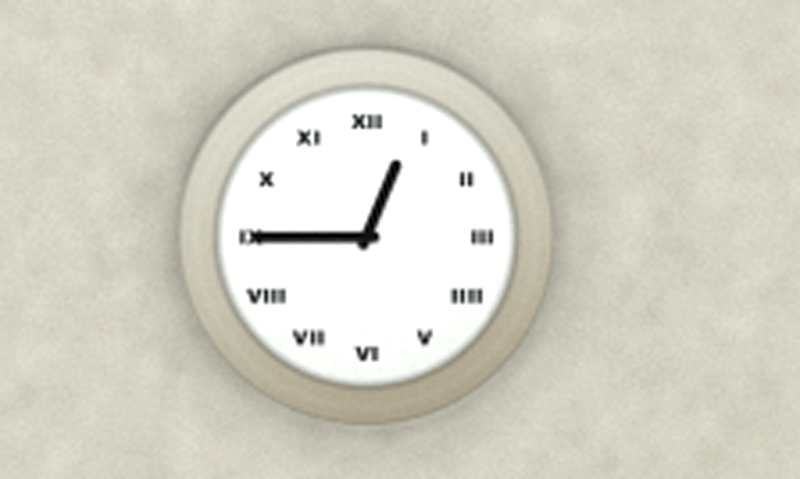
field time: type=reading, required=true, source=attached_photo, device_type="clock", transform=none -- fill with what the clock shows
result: 12:45
